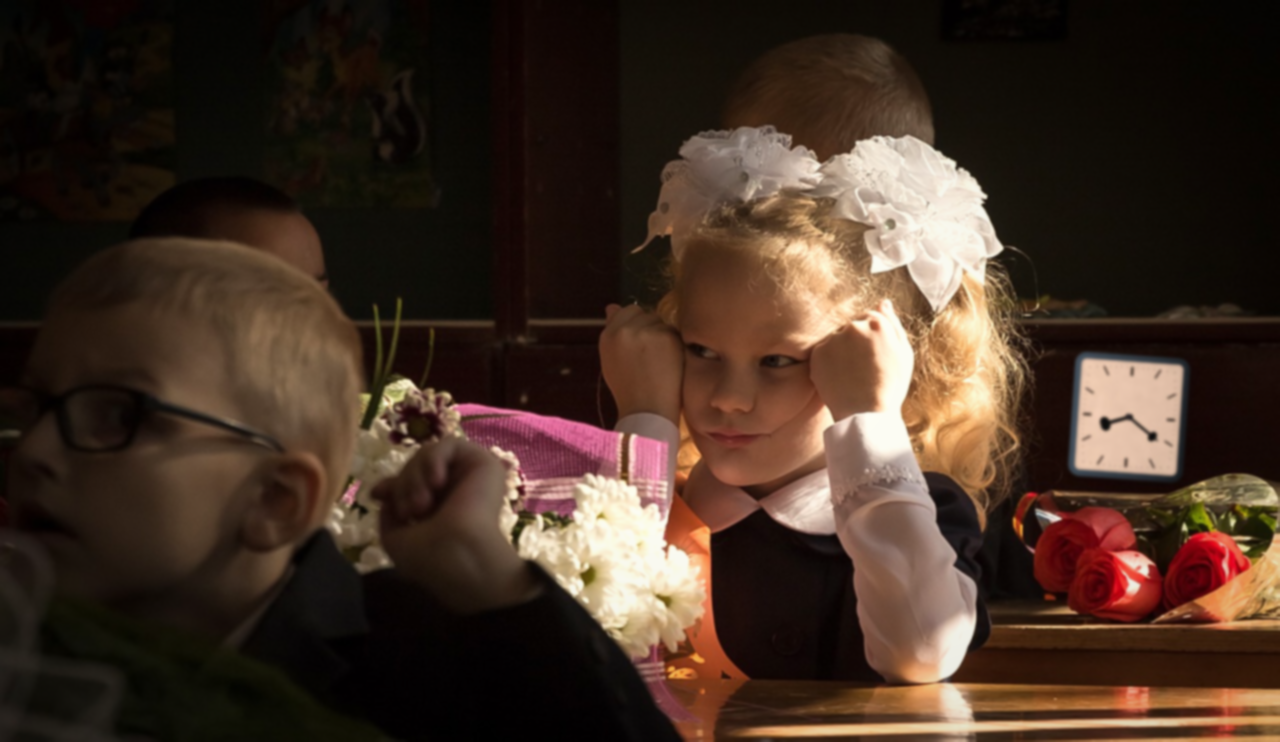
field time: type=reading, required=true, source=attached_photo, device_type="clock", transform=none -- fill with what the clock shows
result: 8:21
